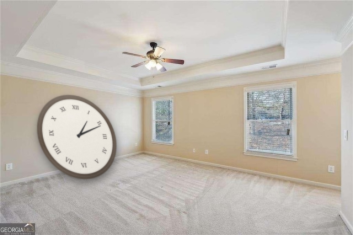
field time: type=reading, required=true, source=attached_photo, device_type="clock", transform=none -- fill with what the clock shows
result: 1:11
